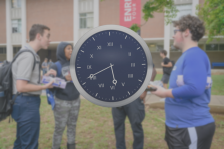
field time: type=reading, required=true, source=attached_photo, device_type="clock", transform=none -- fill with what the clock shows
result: 5:41
